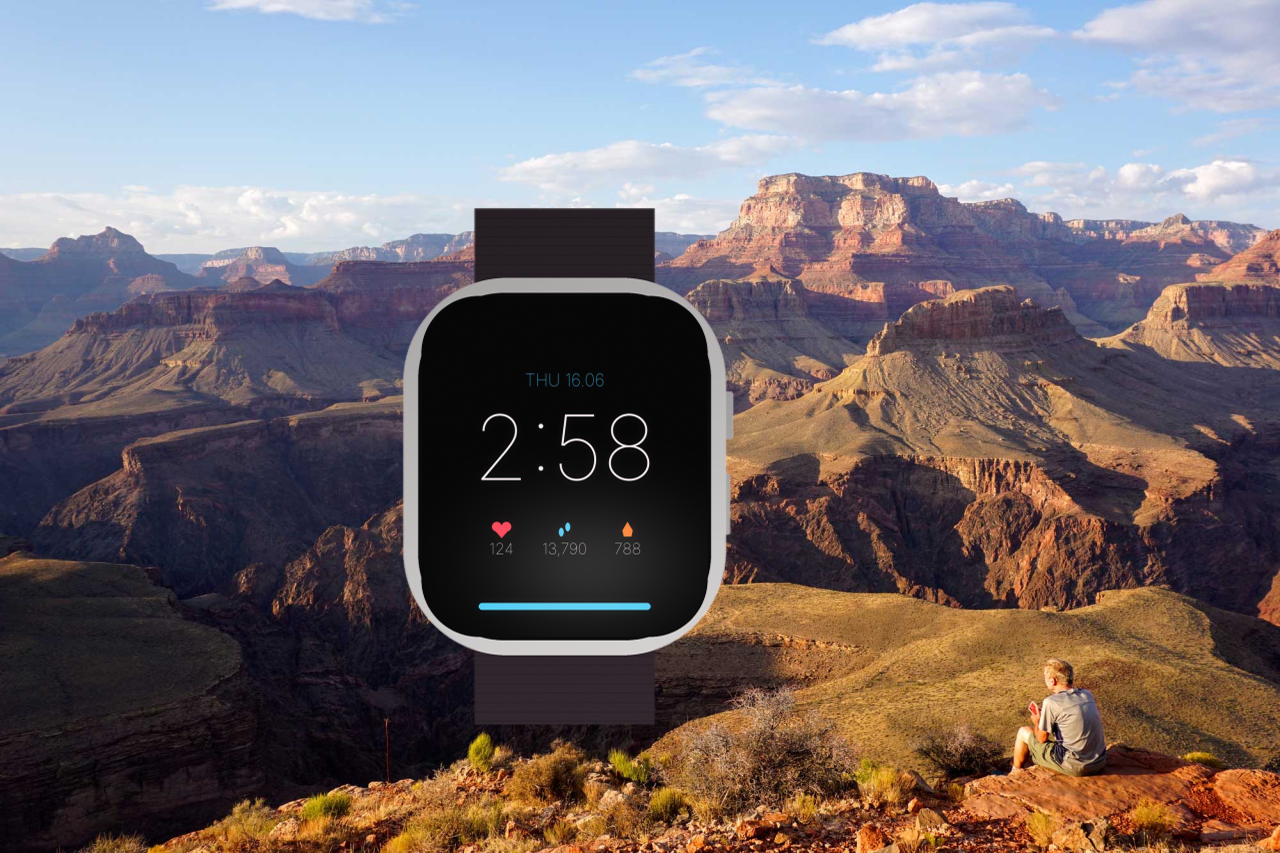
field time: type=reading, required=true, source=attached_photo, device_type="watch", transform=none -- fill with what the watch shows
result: 2:58
